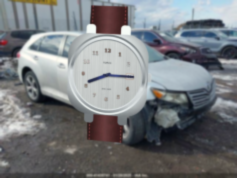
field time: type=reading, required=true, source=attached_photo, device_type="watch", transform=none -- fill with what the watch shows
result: 8:15
